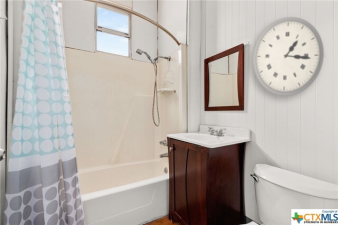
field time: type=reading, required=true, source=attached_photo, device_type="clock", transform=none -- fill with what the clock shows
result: 1:16
